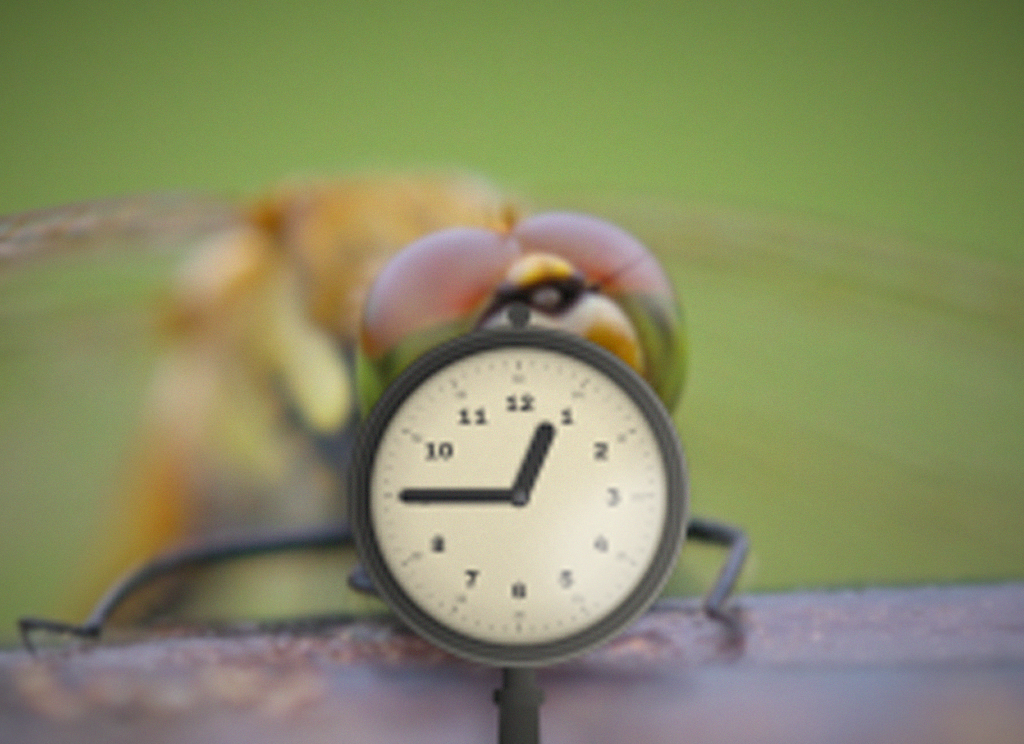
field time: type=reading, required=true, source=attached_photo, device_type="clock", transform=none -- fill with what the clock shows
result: 12:45
